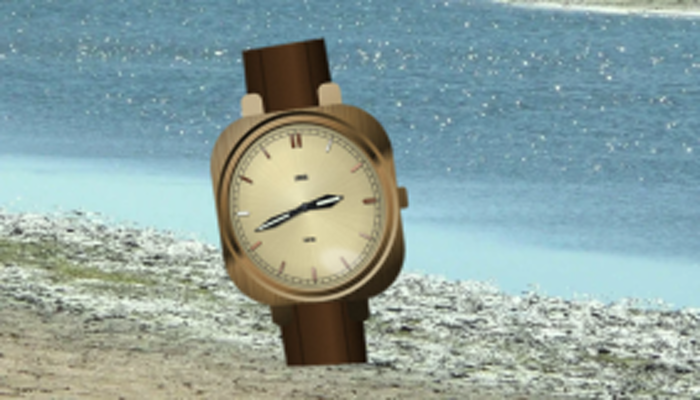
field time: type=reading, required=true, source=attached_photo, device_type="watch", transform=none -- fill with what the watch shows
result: 2:42
